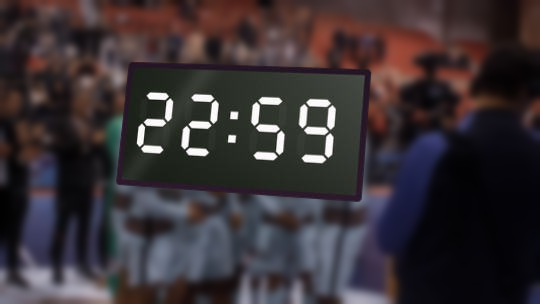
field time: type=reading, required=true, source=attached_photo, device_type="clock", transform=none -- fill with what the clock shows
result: 22:59
